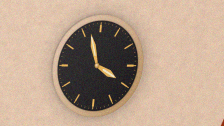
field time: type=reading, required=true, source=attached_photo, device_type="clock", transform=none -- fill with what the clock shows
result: 3:57
